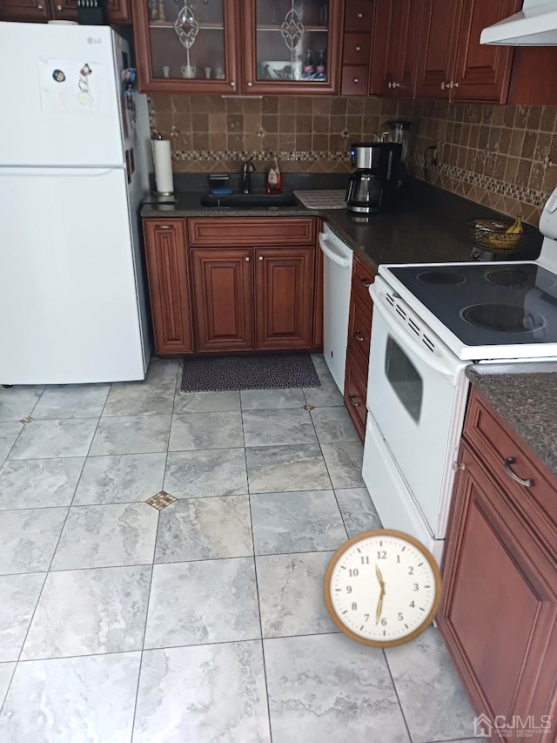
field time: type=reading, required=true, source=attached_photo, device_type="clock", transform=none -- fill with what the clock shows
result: 11:32
